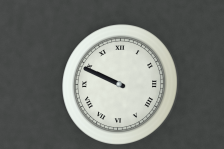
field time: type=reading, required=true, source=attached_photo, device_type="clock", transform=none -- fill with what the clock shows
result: 9:49
